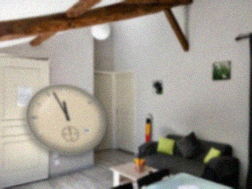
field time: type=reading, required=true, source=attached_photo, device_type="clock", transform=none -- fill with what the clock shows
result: 11:57
